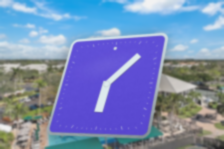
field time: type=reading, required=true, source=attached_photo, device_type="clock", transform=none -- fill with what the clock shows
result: 6:07
